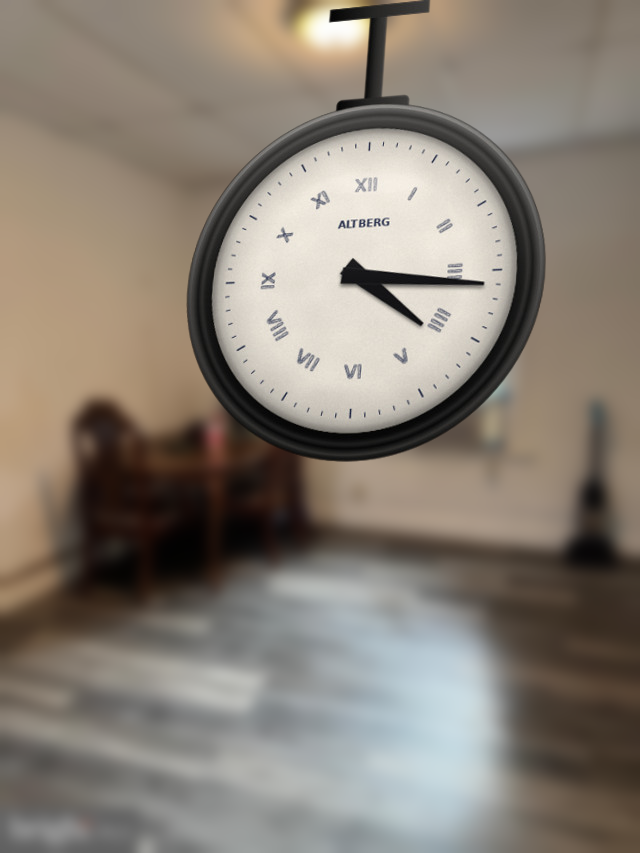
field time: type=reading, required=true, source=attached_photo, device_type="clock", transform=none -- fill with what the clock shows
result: 4:16
